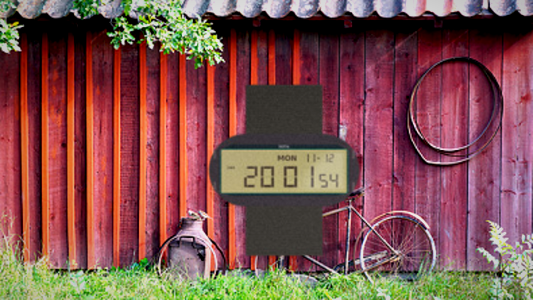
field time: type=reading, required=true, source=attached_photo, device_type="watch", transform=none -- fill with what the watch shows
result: 20:01:54
